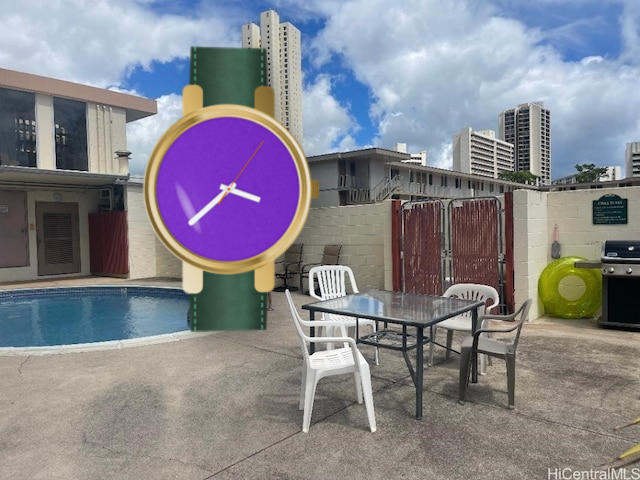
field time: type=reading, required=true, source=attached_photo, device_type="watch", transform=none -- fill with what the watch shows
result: 3:38:06
